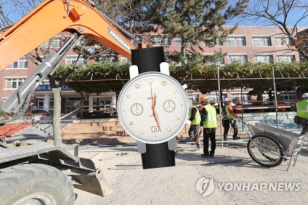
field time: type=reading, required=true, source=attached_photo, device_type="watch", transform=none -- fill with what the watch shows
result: 12:28
